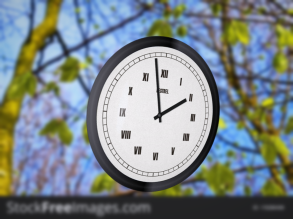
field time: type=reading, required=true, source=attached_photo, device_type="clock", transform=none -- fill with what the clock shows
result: 1:58
